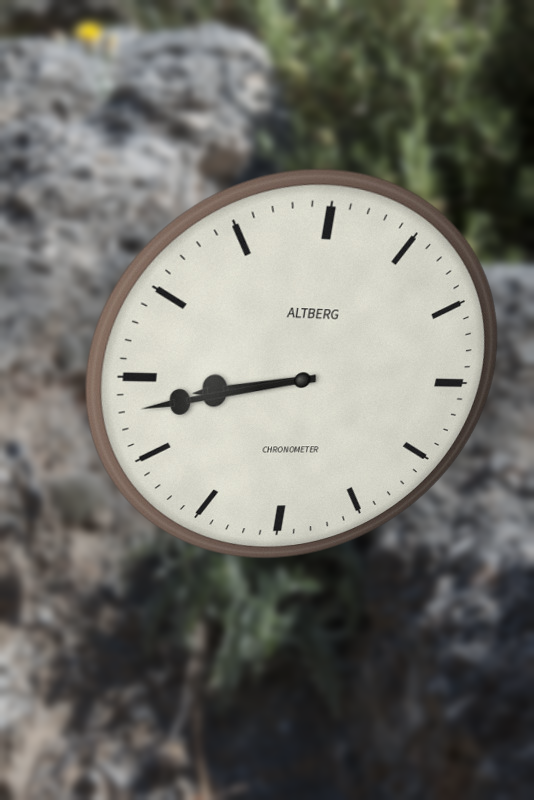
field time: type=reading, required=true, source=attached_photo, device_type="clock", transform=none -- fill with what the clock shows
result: 8:43
